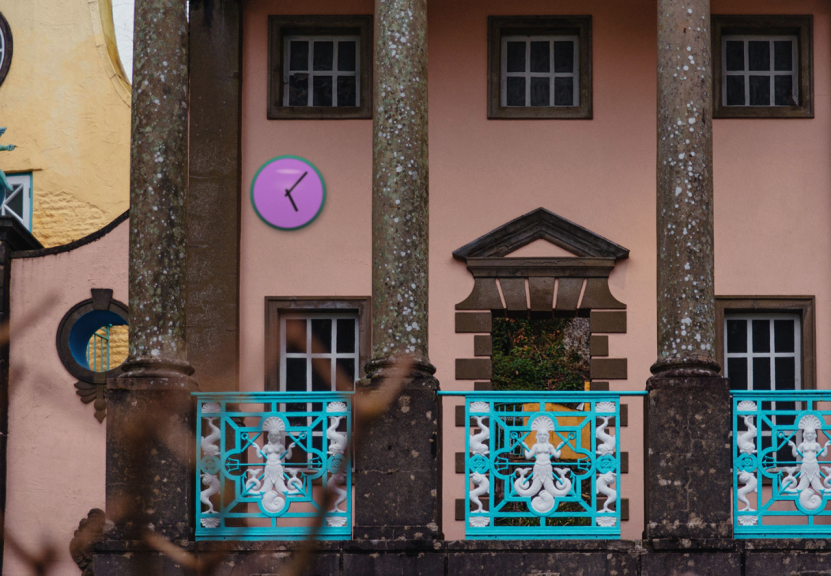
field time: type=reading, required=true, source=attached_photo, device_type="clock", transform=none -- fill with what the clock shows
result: 5:07
